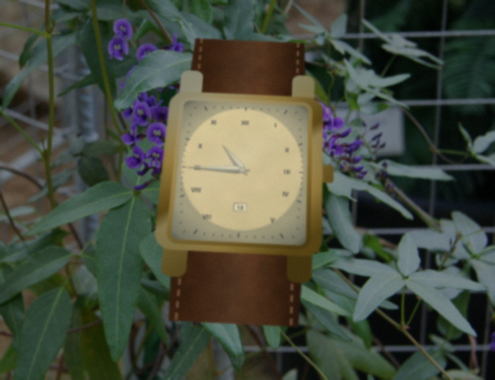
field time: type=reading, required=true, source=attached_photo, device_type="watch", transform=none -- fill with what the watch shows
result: 10:45
